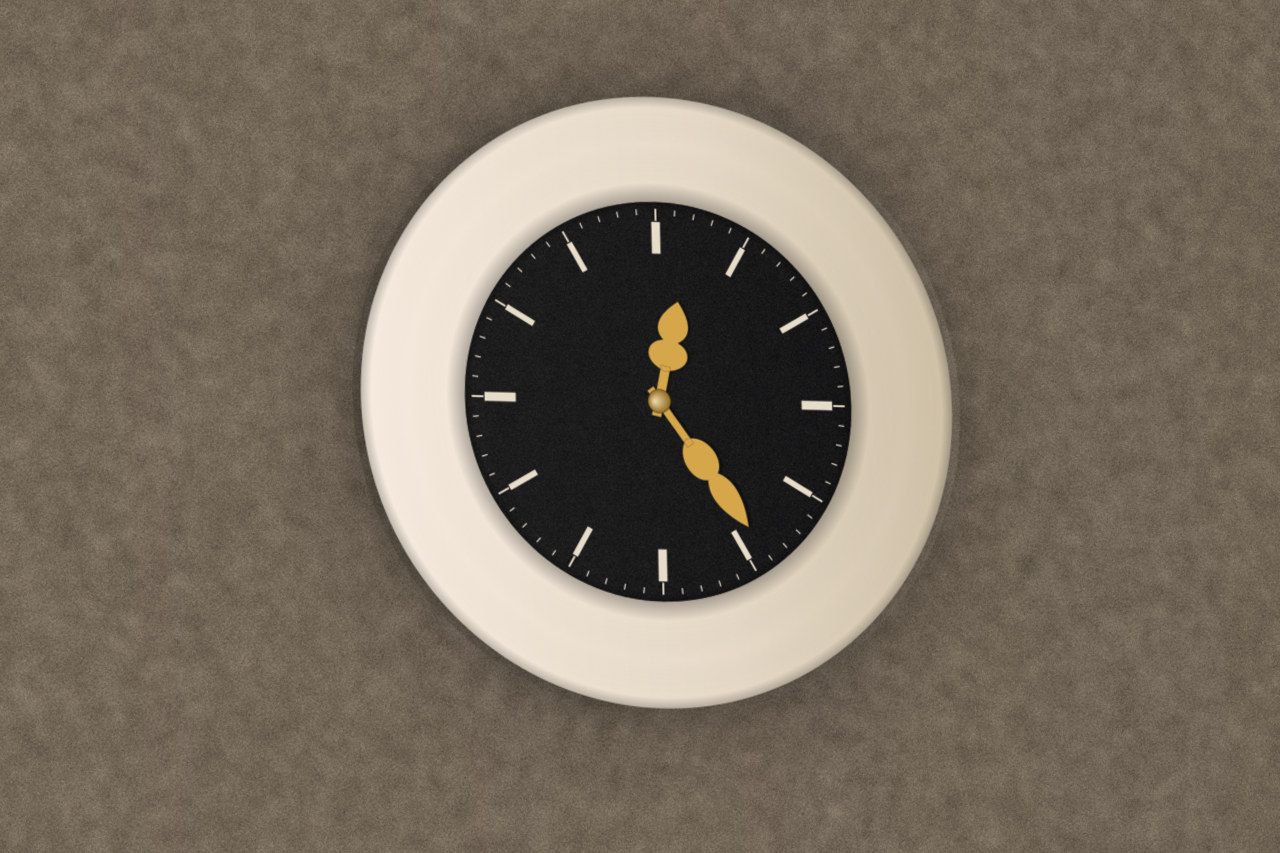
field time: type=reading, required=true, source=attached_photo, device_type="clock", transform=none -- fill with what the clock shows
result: 12:24
